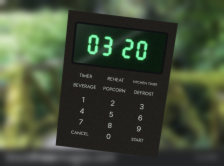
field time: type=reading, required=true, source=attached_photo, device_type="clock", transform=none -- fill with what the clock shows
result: 3:20
